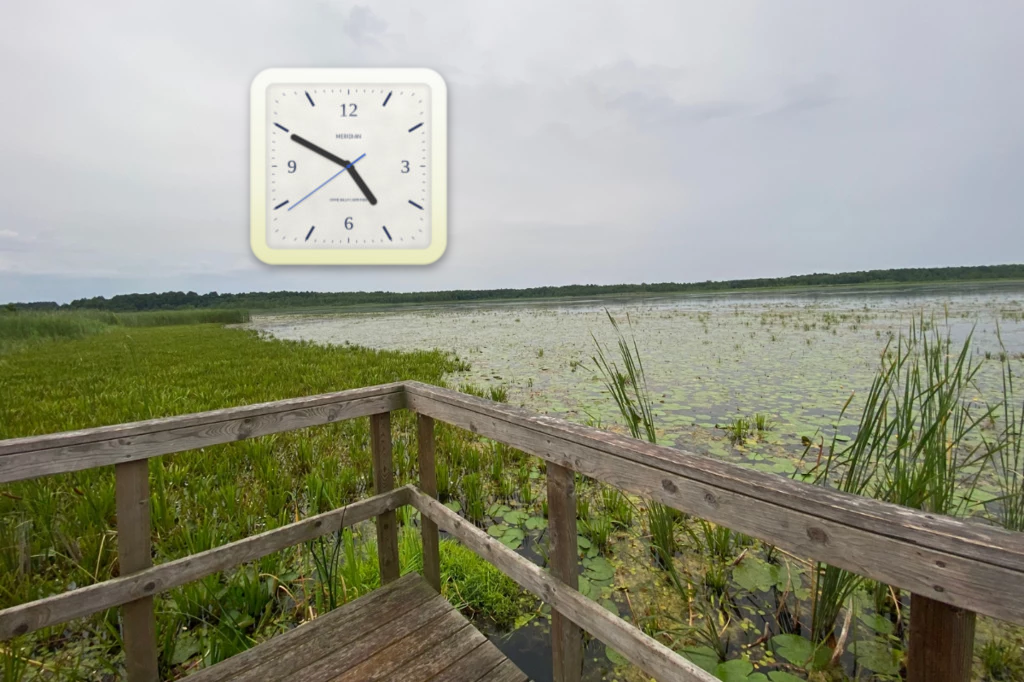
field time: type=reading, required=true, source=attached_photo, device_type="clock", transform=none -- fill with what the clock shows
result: 4:49:39
